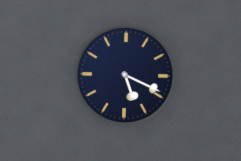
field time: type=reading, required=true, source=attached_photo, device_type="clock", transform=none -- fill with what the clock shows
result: 5:19
